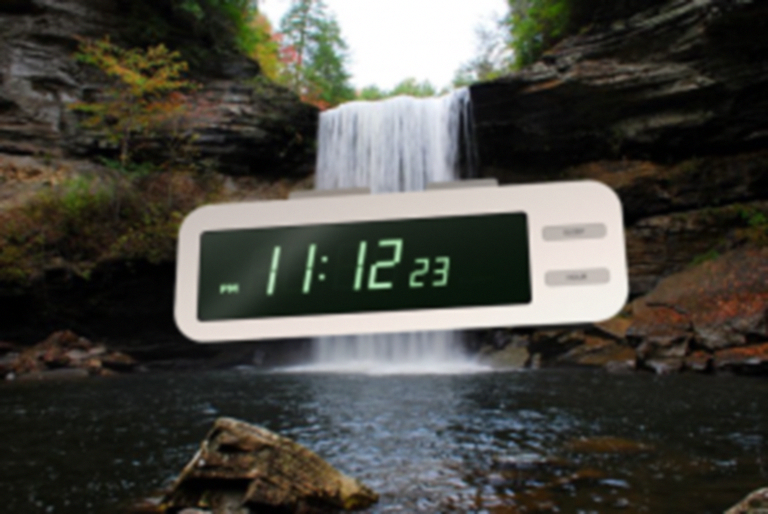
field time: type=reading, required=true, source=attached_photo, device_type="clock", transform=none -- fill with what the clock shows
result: 11:12:23
